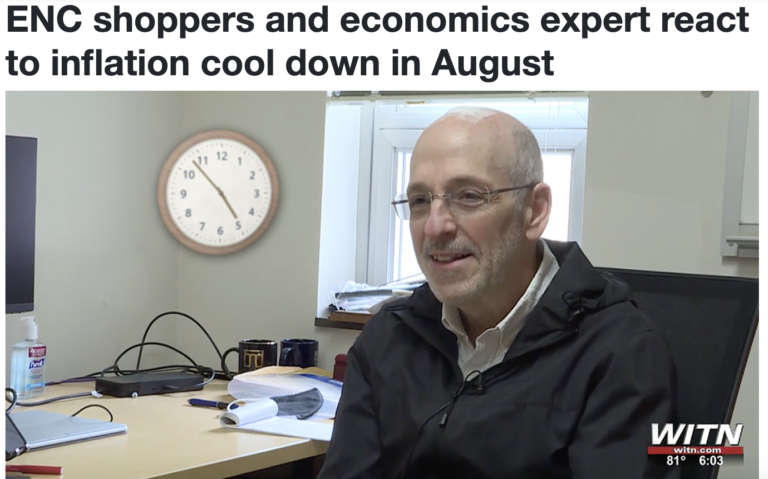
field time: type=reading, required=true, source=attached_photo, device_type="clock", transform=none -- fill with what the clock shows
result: 4:53
